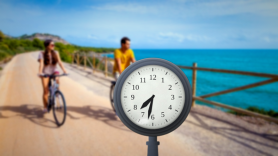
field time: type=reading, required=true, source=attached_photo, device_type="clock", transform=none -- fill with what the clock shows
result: 7:32
